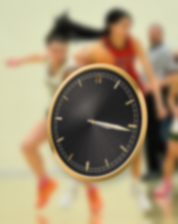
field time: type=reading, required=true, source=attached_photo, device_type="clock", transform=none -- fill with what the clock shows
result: 3:16
